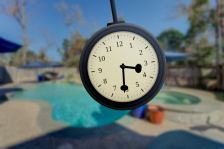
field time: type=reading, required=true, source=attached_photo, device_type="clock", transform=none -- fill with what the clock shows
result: 3:31
